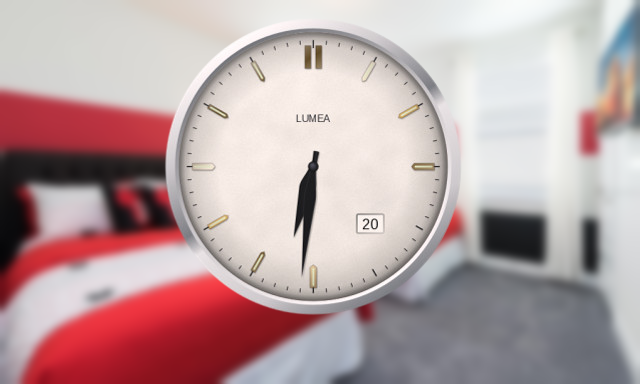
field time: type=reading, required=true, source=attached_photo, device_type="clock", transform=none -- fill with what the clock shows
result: 6:31
